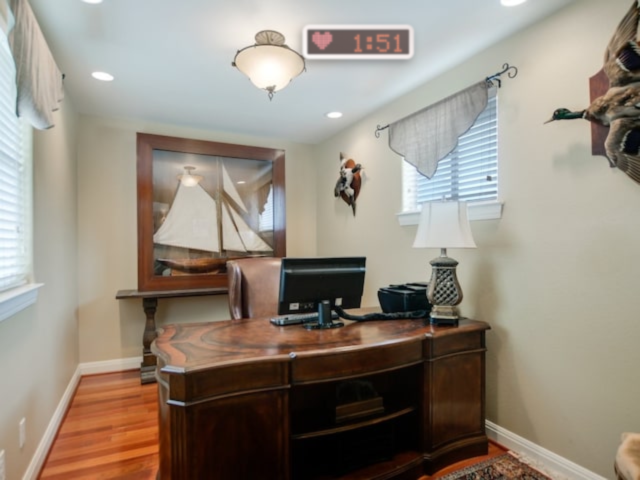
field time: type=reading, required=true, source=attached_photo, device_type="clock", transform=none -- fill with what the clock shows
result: 1:51
